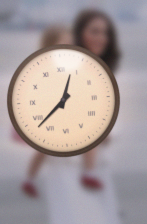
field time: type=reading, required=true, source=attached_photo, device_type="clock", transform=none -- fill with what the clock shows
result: 12:38
